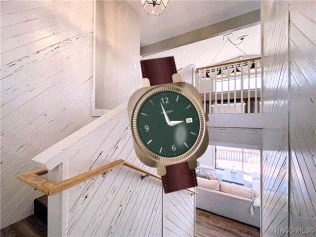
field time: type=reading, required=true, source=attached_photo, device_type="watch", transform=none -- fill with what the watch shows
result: 2:58
